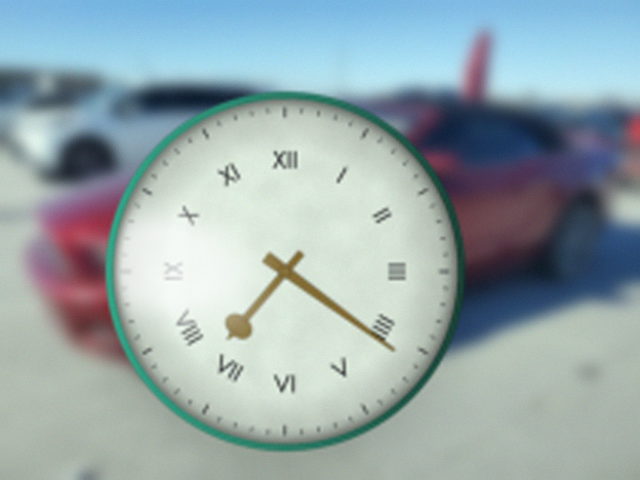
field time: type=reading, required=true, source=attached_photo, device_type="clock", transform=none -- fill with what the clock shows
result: 7:21
